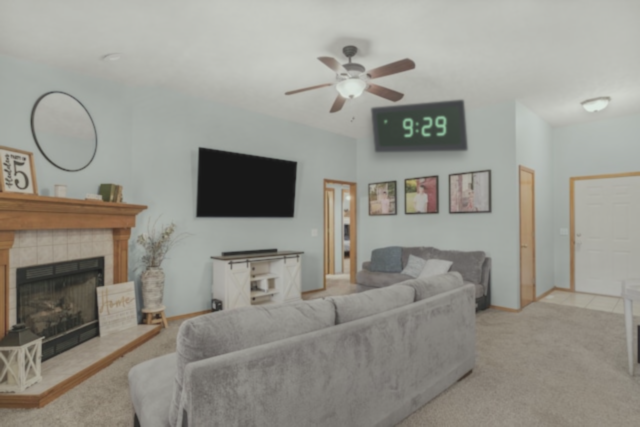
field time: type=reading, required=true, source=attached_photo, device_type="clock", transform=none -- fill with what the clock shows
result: 9:29
